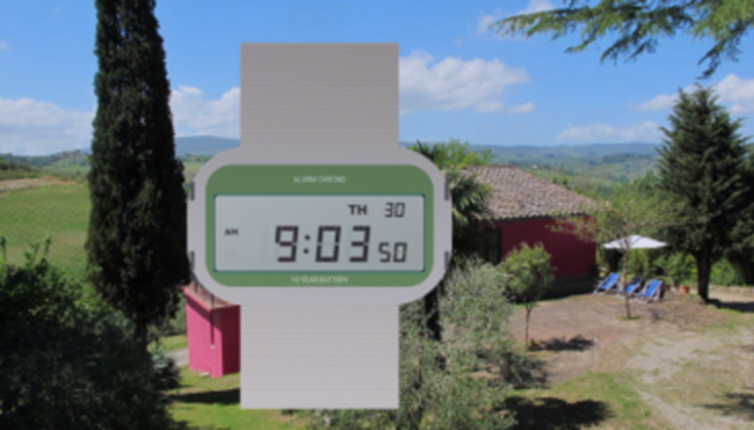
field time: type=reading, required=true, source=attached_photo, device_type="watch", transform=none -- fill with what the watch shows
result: 9:03:50
